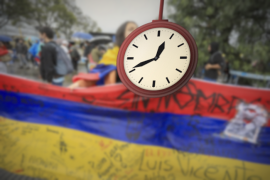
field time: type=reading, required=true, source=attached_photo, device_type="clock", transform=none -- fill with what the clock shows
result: 12:41
